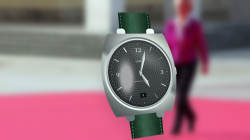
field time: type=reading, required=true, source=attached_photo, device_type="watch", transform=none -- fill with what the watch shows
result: 5:03
